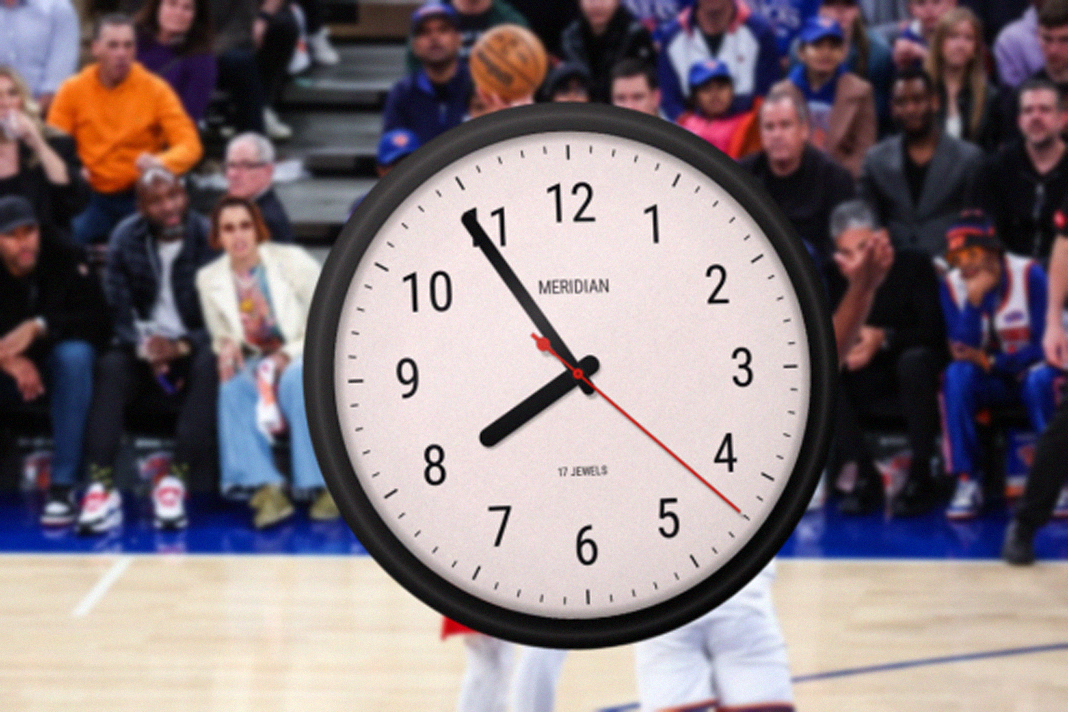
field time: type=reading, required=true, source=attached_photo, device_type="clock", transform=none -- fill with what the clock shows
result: 7:54:22
